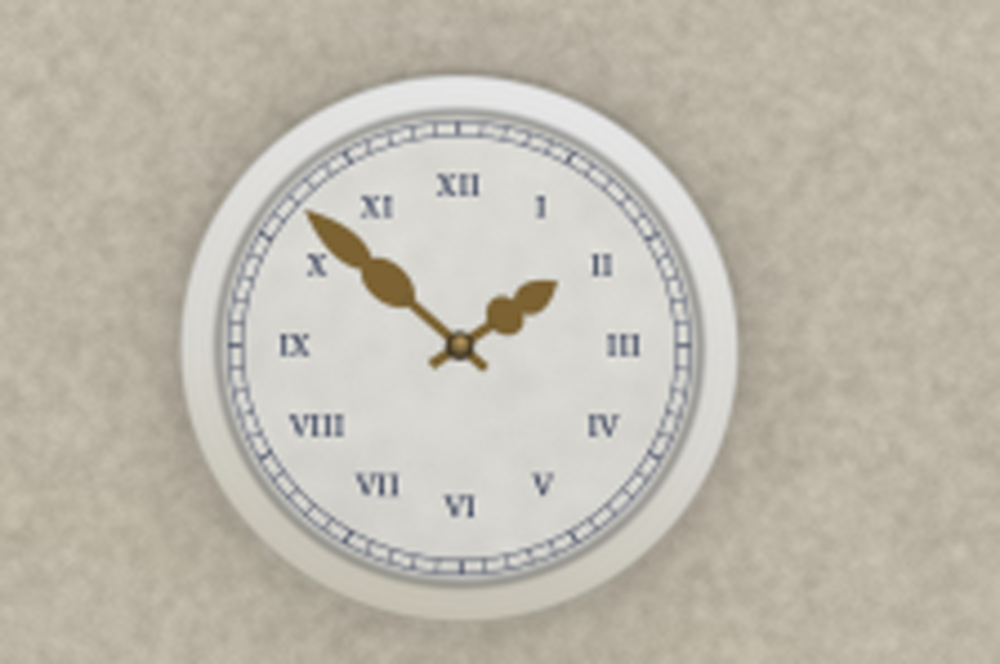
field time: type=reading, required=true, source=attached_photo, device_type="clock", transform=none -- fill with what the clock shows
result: 1:52
